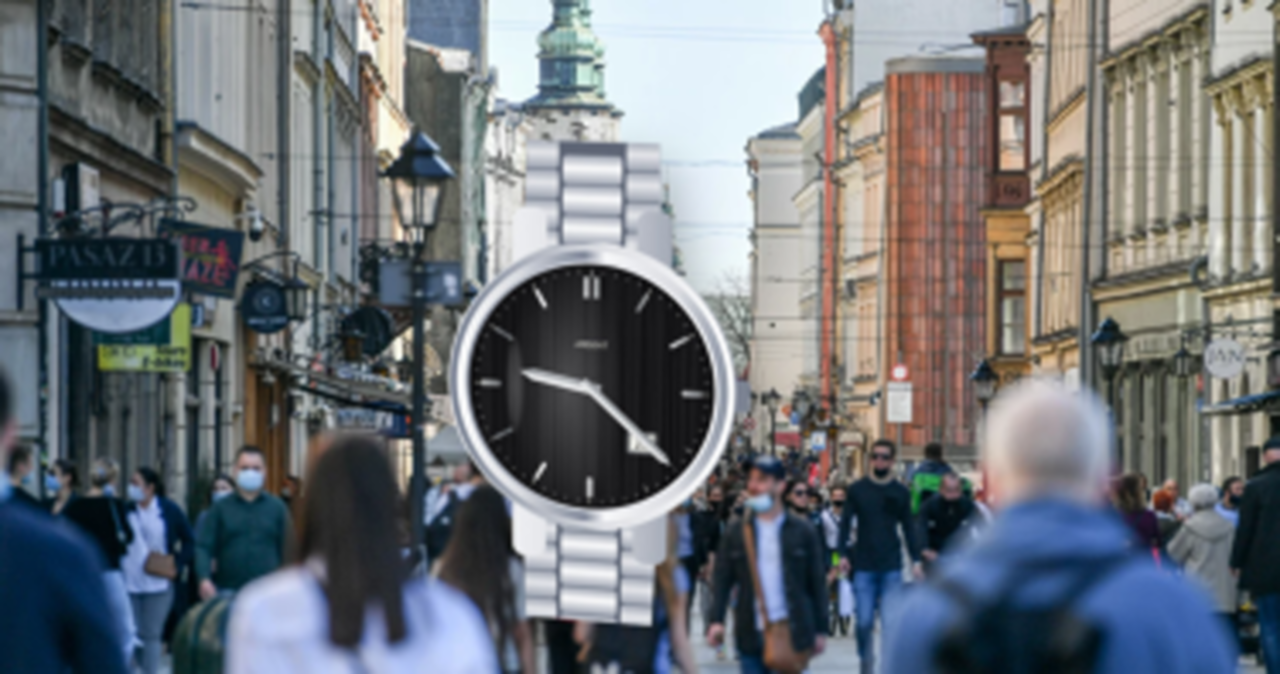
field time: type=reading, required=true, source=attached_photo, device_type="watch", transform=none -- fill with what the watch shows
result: 9:22
